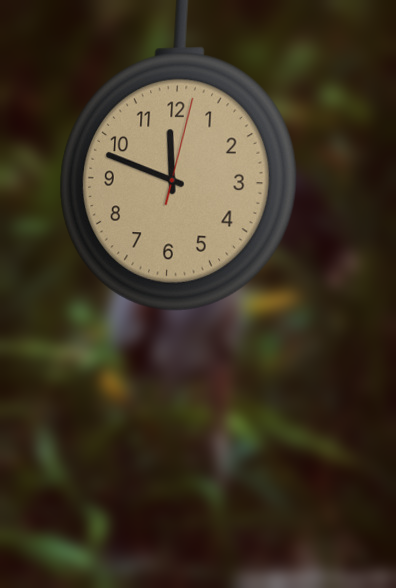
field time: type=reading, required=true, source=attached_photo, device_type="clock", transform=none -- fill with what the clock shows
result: 11:48:02
